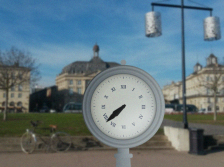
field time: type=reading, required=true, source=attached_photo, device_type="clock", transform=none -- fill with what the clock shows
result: 7:38
